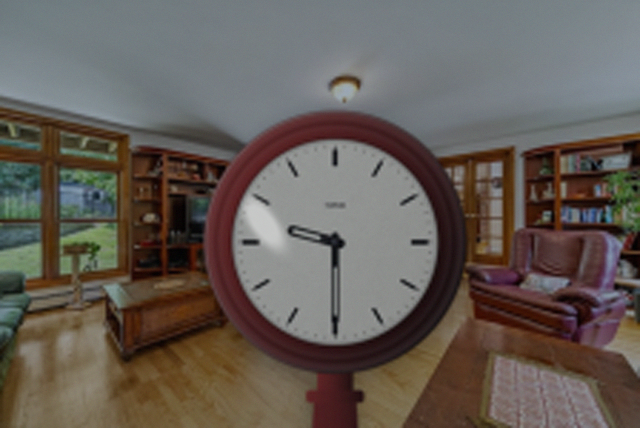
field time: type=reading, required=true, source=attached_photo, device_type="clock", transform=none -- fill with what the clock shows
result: 9:30
